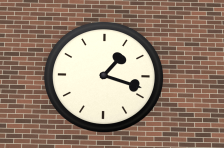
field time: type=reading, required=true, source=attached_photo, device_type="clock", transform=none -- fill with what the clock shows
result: 1:18
